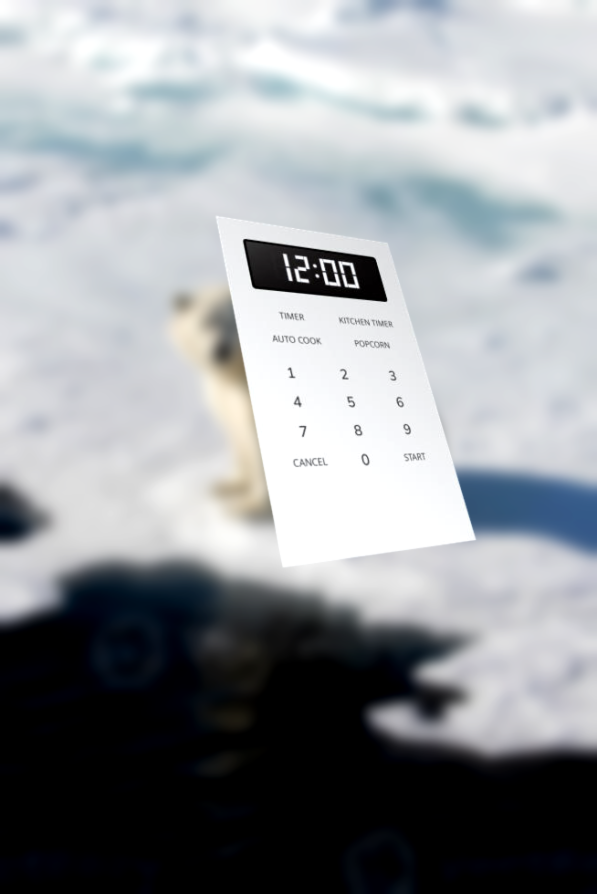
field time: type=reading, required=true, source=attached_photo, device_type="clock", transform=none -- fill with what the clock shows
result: 12:00
